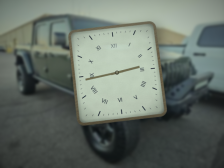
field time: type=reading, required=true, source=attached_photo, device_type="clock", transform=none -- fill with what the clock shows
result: 2:44
